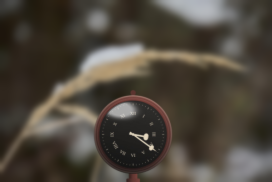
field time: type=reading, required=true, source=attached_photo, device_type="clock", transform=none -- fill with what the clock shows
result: 3:21
